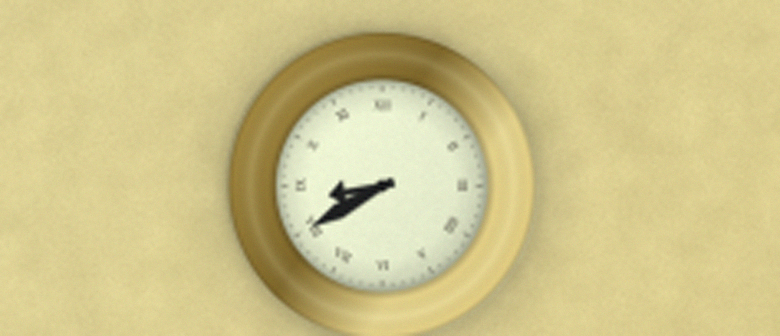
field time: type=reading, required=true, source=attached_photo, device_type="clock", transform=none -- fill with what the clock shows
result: 8:40
